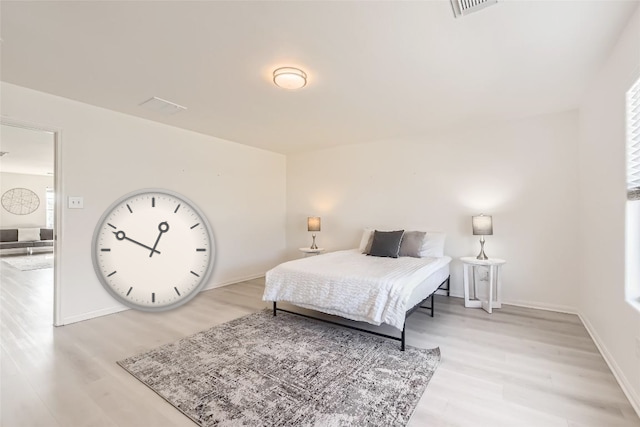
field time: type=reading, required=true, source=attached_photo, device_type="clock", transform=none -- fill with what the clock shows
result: 12:49
